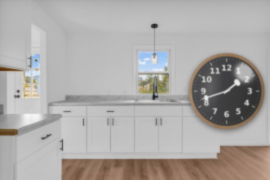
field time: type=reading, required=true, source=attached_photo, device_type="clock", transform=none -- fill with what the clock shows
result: 1:42
